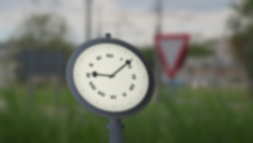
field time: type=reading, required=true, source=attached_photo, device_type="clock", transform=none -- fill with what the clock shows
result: 9:08
